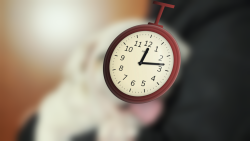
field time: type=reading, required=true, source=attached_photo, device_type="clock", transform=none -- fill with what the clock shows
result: 12:13
